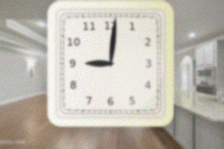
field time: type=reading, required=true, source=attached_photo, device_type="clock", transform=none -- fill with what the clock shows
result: 9:01
